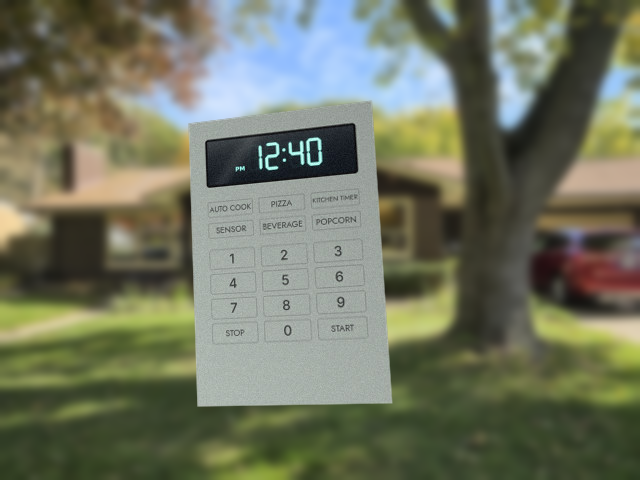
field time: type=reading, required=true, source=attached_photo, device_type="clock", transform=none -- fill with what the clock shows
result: 12:40
